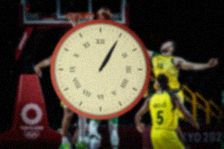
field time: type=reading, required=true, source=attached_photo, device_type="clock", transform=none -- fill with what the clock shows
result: 1:05
